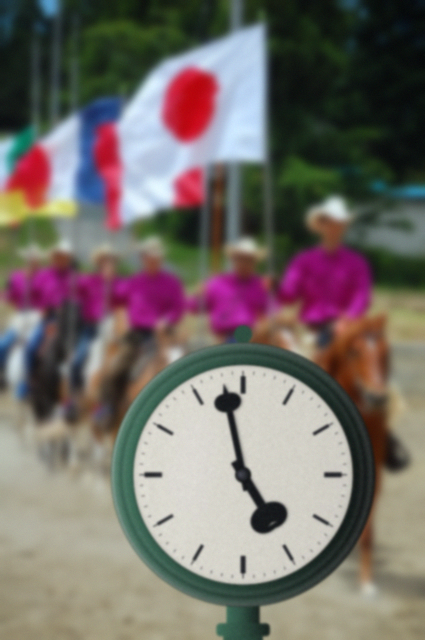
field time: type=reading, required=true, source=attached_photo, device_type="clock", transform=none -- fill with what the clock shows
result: 4:58
